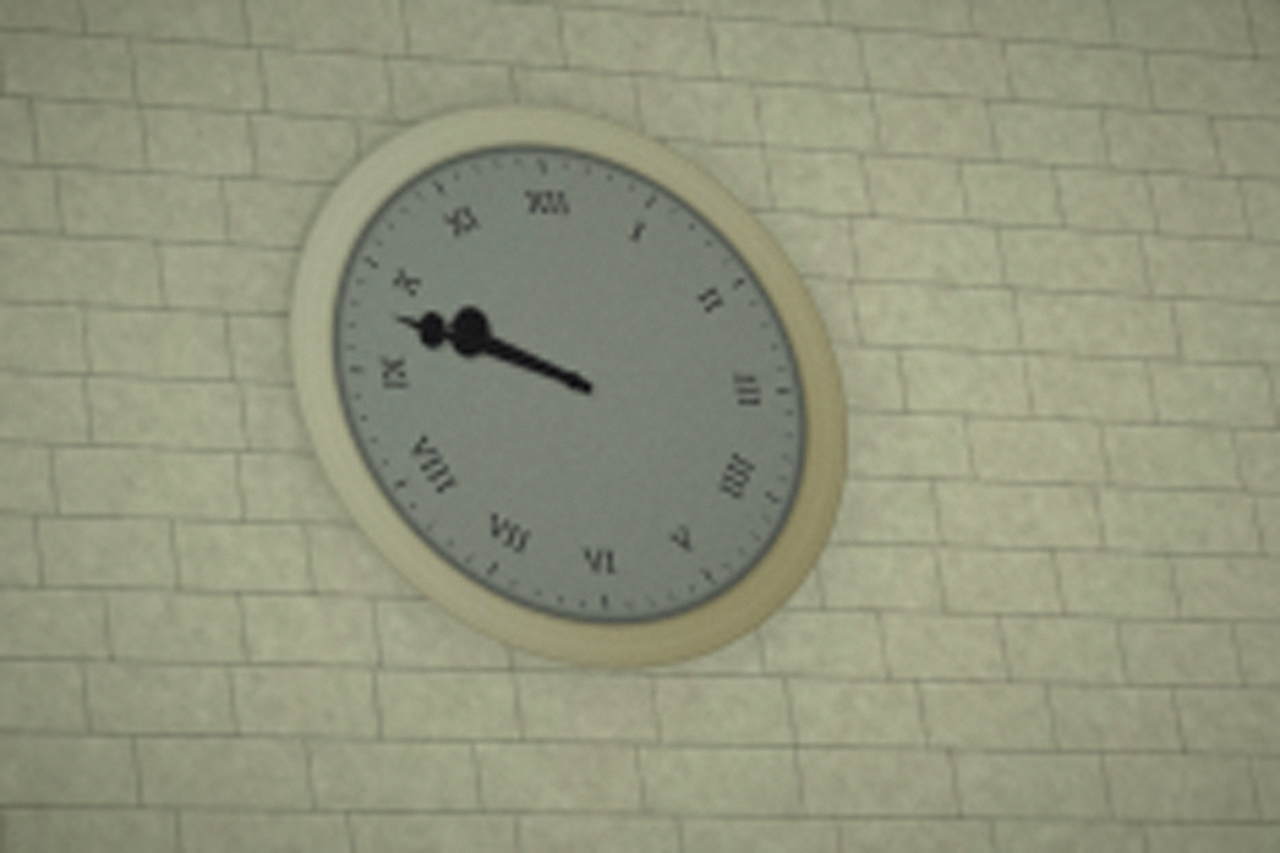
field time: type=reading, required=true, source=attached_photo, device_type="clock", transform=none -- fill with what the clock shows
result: 9:48
